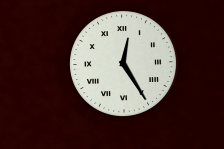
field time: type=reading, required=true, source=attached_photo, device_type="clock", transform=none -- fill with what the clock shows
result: 12:25
